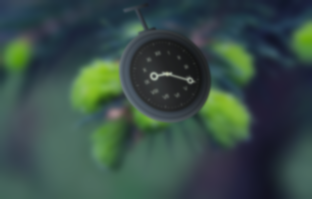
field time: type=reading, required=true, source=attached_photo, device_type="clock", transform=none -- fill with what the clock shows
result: 9:21
